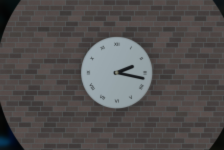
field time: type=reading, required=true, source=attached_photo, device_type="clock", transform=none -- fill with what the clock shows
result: 2:17
